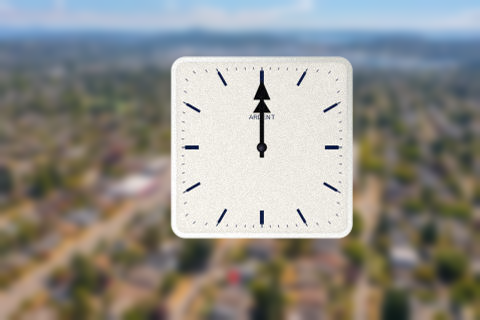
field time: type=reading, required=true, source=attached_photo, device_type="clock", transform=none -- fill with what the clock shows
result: 12:00
